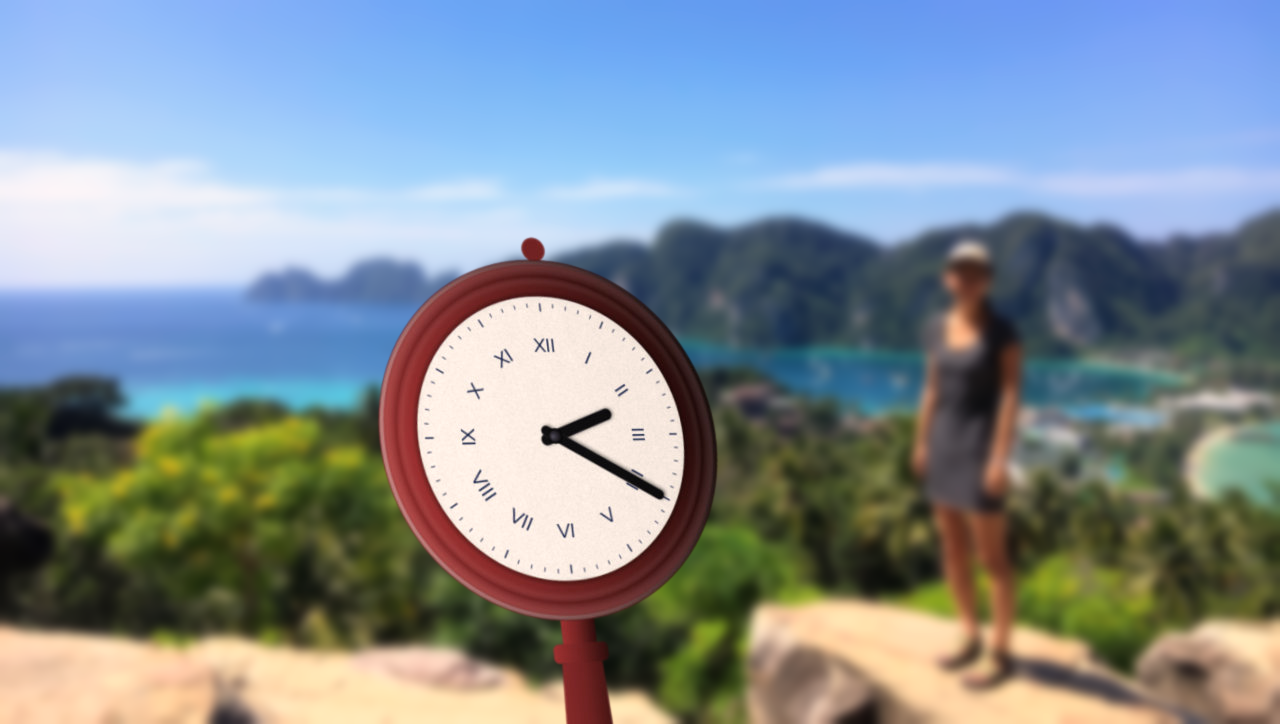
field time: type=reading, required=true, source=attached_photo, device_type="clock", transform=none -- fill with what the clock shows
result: 2:20
